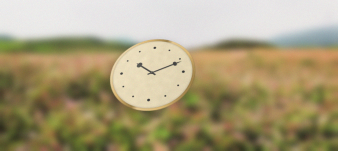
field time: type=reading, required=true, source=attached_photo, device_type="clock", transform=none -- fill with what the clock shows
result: 10:11
